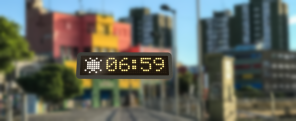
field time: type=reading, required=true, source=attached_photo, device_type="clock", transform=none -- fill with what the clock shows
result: 6:59
